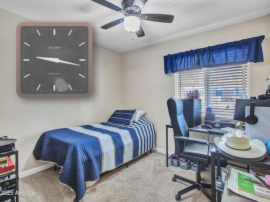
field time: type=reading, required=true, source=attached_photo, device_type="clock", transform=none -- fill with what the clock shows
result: 9:17
